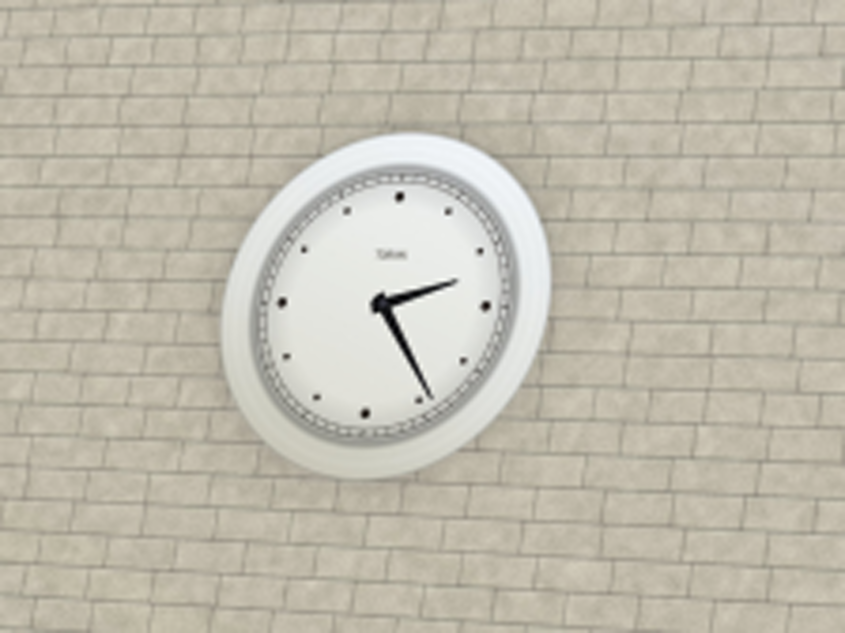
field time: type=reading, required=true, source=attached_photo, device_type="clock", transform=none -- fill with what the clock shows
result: 2:24
